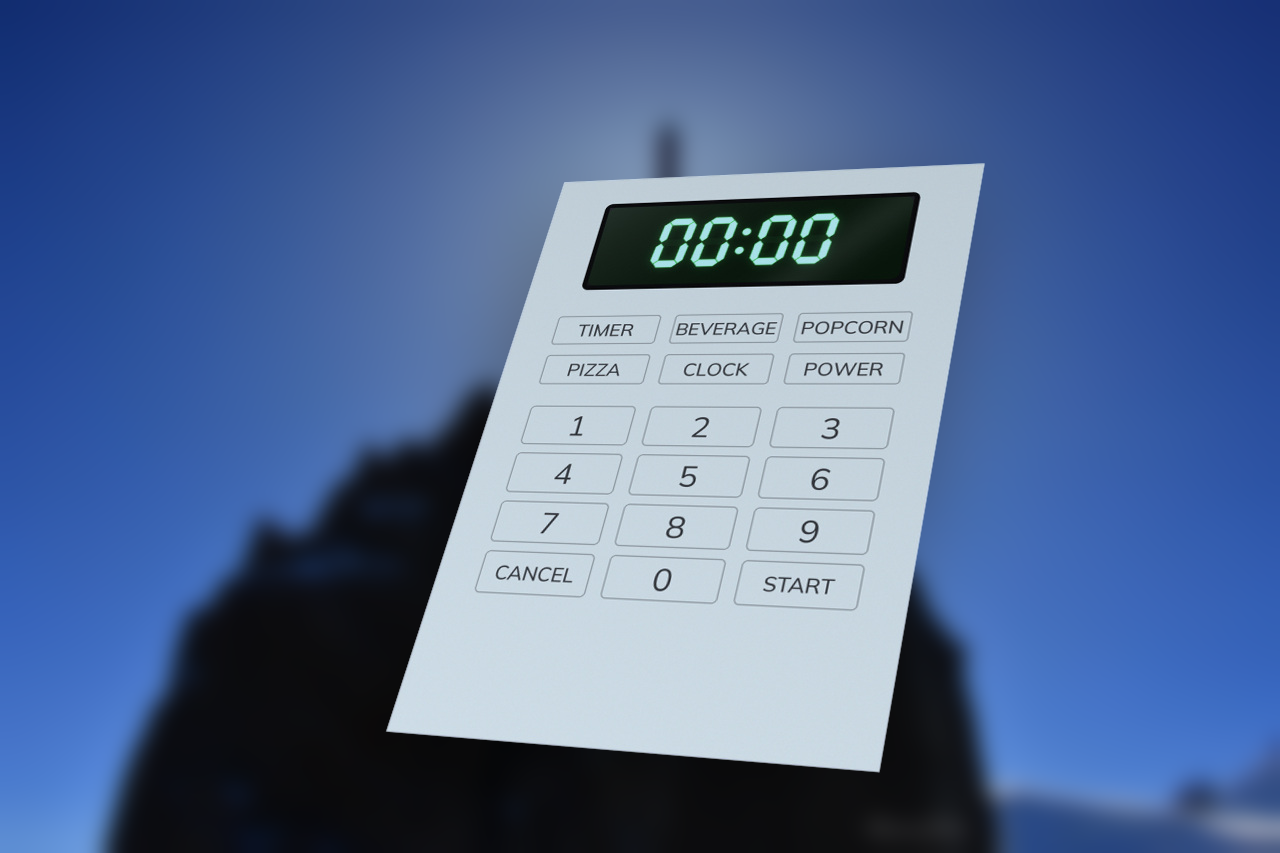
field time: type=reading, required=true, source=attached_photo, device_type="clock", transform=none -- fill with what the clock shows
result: 0:00
